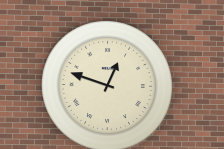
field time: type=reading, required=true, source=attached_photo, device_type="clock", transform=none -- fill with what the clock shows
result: 12:48
